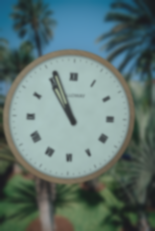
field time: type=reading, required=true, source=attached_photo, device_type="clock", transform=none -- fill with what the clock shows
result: 10:56
